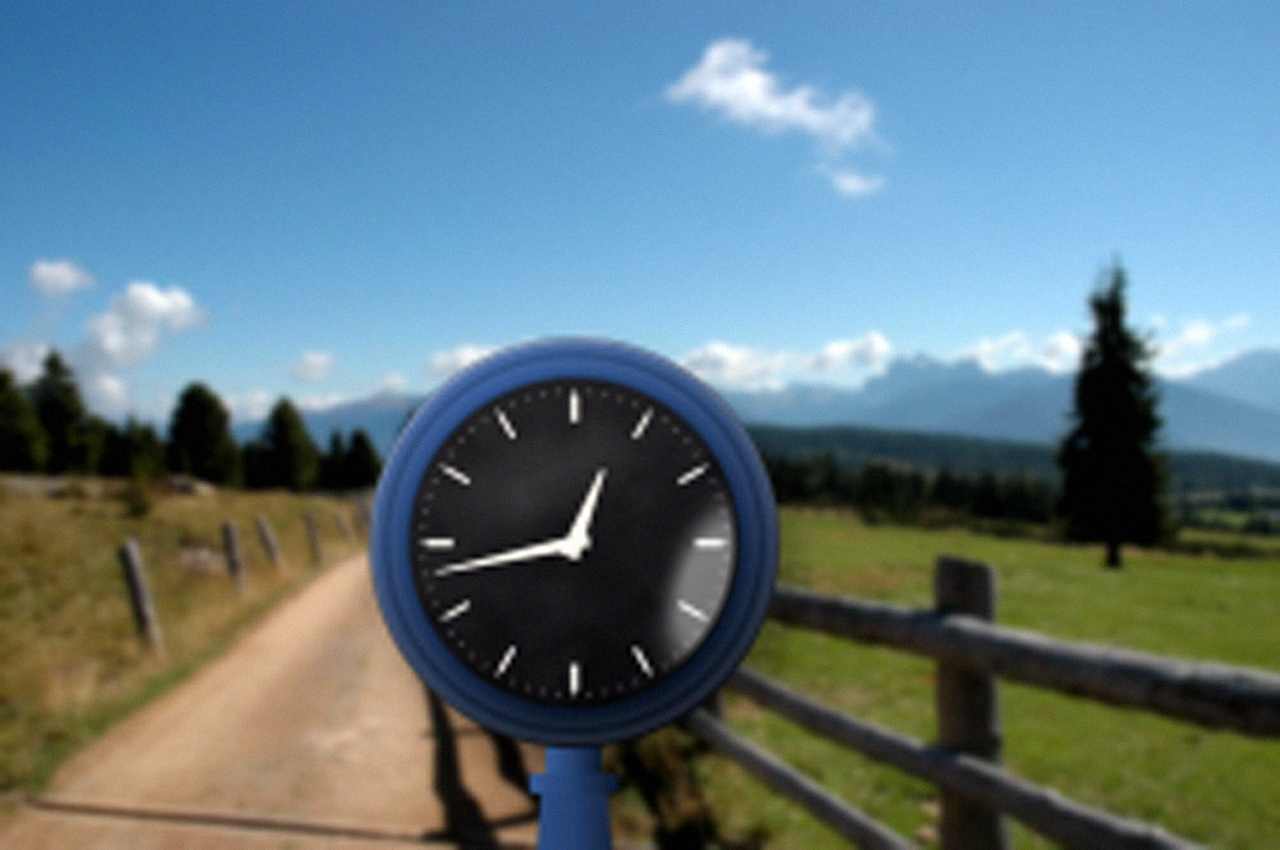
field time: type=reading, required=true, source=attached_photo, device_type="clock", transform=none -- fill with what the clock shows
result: 12:43
